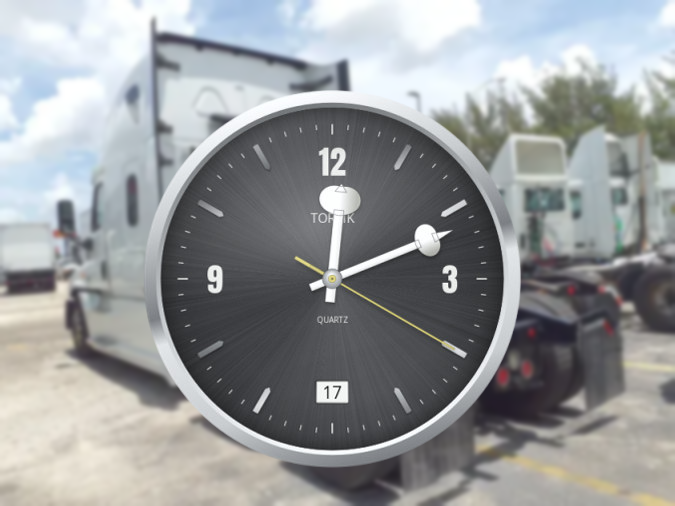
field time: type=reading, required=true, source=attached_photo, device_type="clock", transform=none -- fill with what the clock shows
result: 12:11:20
